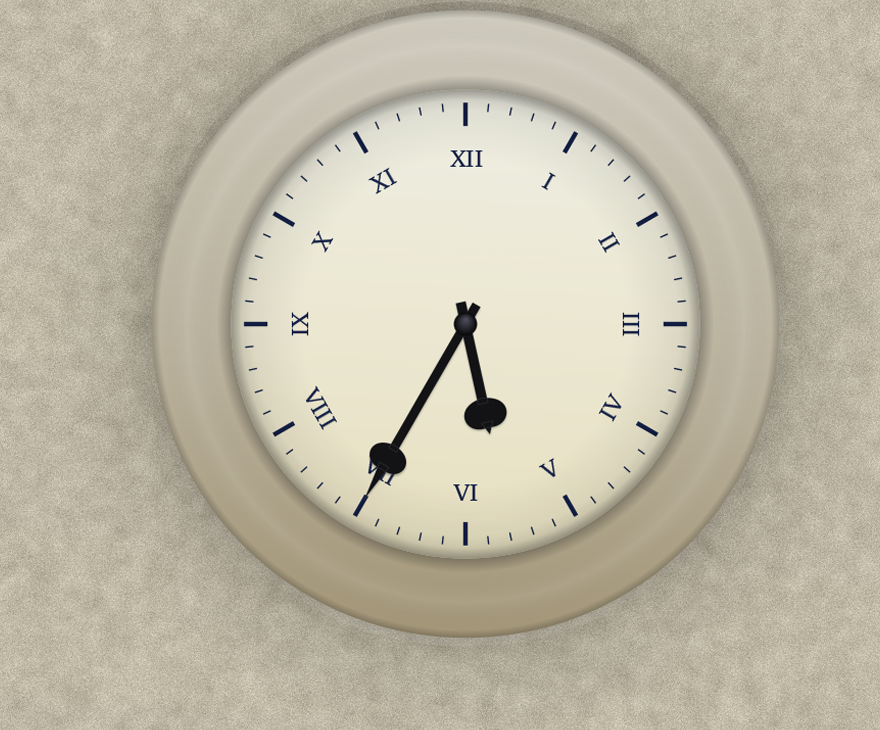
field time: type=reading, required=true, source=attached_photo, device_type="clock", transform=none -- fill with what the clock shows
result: 5:35
